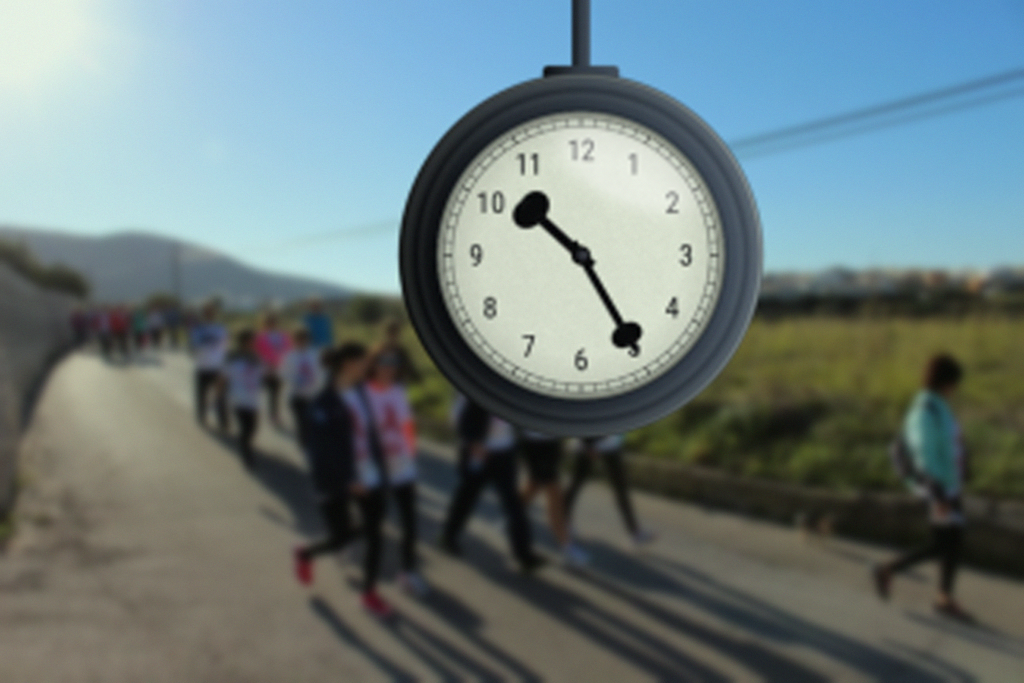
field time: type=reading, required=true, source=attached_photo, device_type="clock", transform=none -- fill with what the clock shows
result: 10:25
